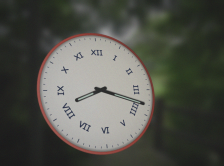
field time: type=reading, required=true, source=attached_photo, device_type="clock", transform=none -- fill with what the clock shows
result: 8:18
